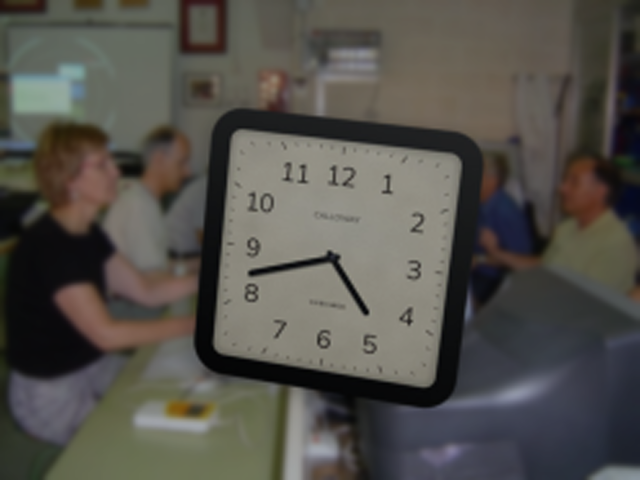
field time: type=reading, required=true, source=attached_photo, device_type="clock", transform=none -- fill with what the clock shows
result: 4:42
